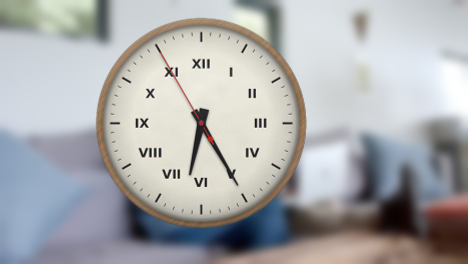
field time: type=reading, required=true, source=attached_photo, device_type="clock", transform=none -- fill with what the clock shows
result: 6:24:55
